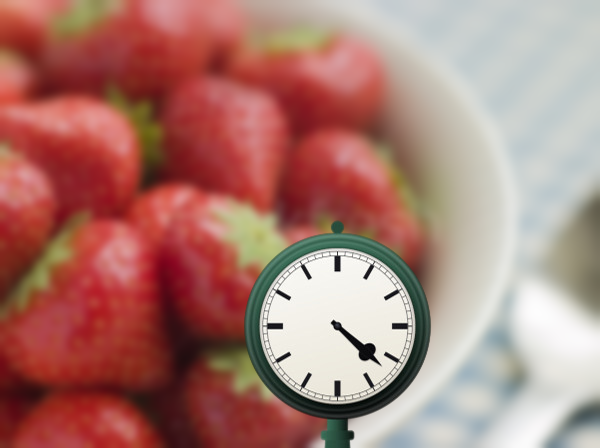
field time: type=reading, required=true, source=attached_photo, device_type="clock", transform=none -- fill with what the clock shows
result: 4:22
